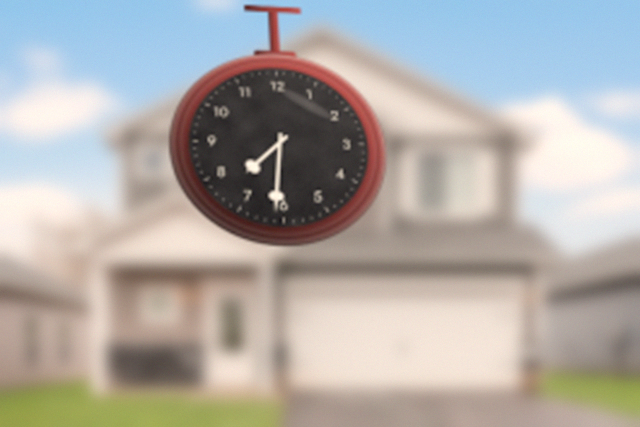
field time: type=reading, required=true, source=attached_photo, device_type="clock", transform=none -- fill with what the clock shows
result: 7:31
